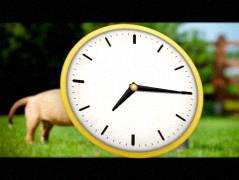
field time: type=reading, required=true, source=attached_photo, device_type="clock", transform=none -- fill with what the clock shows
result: 7:15
